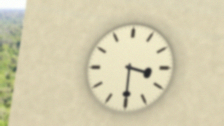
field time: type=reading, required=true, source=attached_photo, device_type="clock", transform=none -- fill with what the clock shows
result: 3:30
